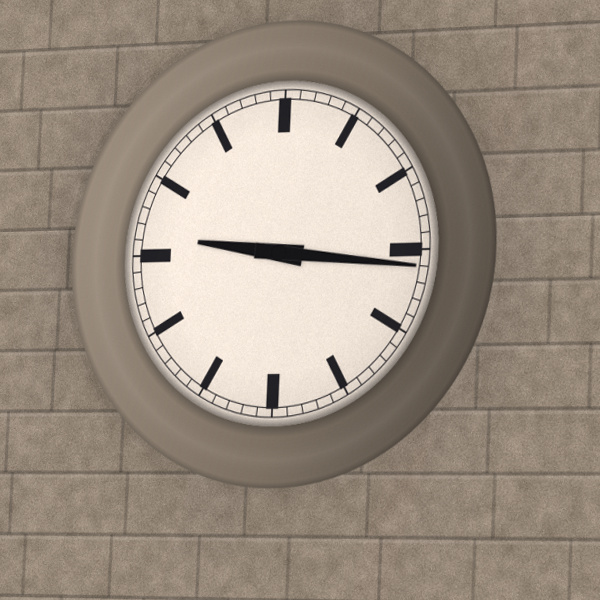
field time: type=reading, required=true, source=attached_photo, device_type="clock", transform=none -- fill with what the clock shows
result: 9:16
